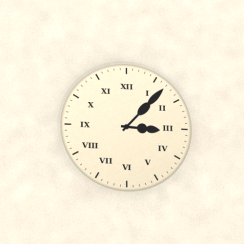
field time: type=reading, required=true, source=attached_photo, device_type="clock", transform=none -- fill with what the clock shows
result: 3:07
